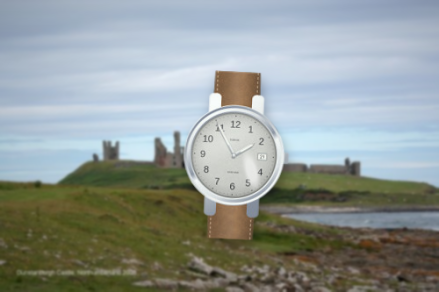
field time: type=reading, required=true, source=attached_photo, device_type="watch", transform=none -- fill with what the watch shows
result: 1:55
